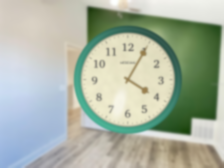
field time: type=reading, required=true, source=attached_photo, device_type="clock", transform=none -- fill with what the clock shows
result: 4:05
